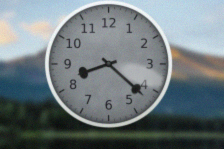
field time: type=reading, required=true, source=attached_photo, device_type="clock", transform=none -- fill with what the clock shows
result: 8:22
